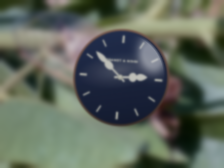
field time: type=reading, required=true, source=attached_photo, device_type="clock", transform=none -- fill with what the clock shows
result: 2:52
